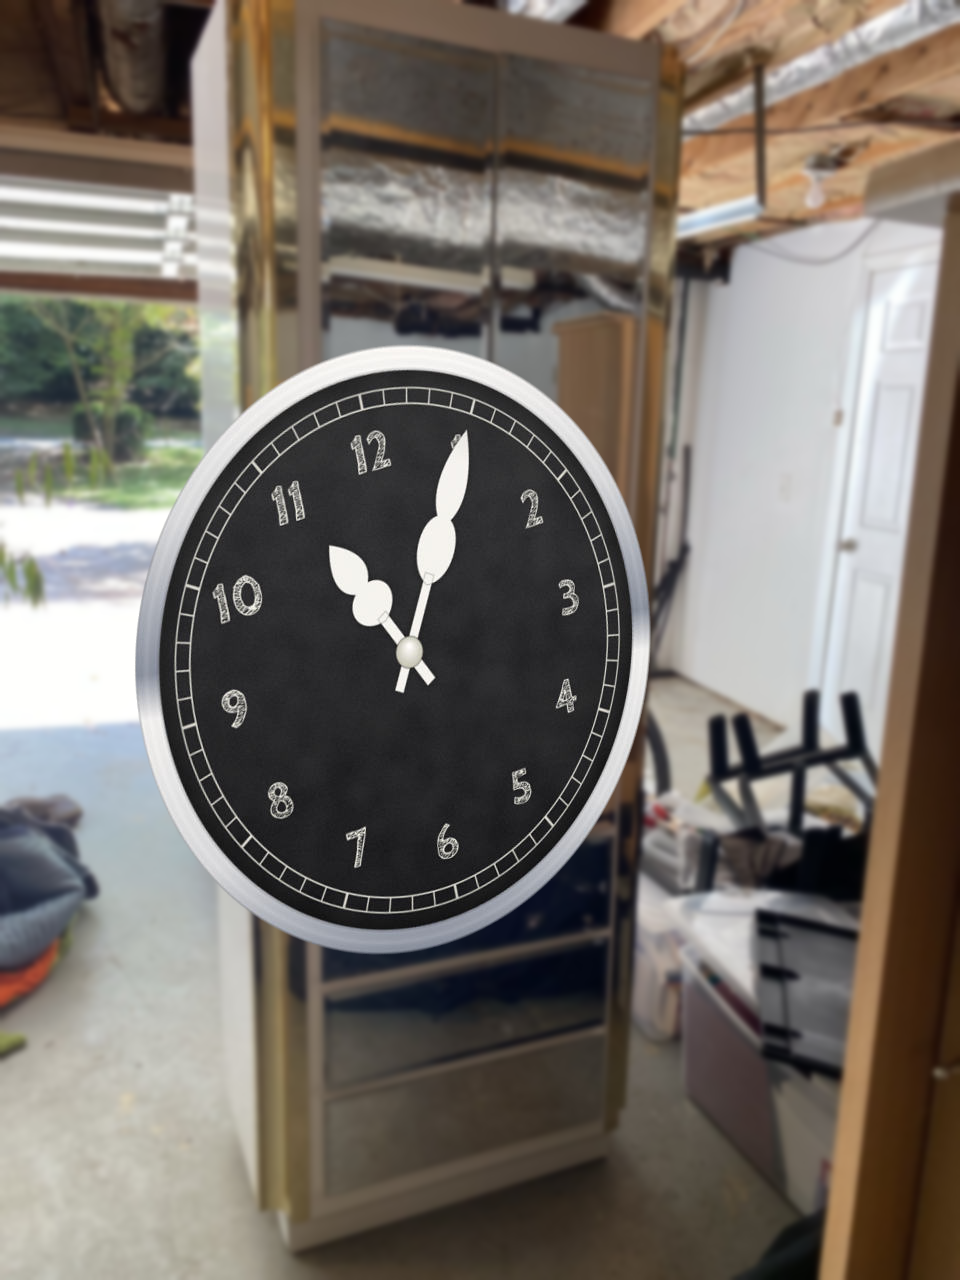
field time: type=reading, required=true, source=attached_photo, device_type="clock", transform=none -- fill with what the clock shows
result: 11:05
